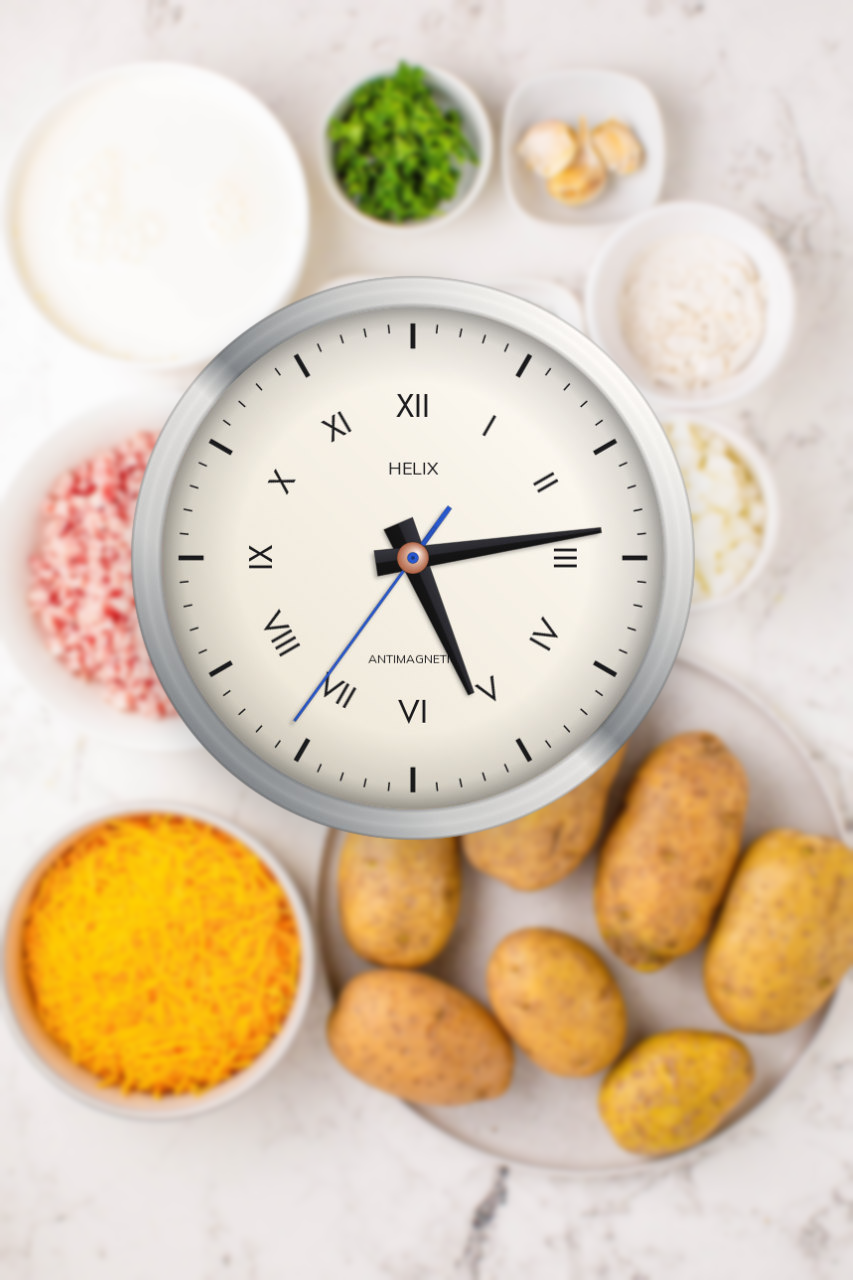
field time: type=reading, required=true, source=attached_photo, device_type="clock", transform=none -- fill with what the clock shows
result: 5:13:36
